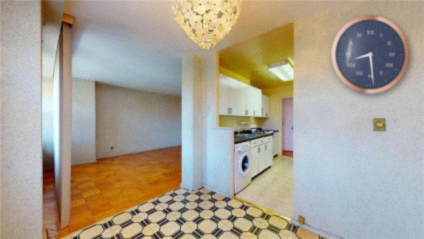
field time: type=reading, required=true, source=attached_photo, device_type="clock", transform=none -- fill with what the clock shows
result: 8:29
